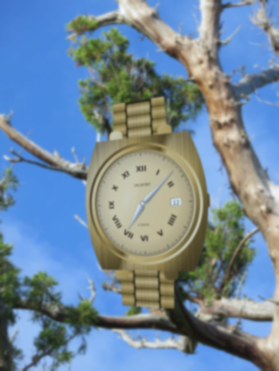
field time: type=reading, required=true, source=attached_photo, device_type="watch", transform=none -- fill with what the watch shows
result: 7:08
